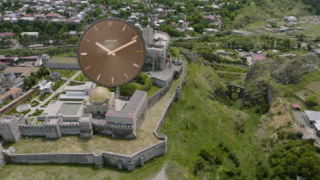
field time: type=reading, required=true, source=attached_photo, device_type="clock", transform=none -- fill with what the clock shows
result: 10:11
